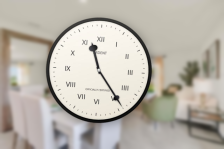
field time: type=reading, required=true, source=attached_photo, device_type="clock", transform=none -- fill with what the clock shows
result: 11:24
